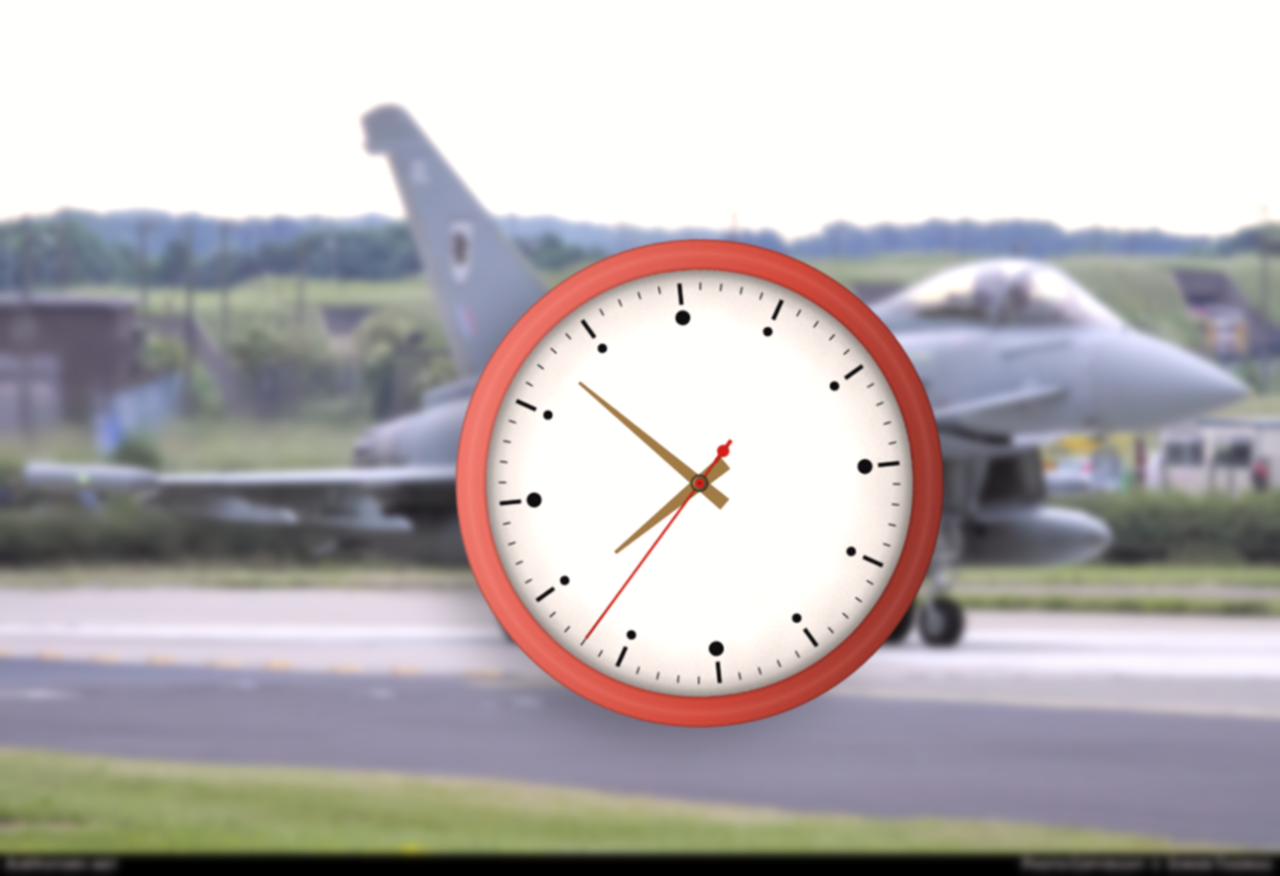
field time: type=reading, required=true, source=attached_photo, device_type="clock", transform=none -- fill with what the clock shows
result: 7:52:37
